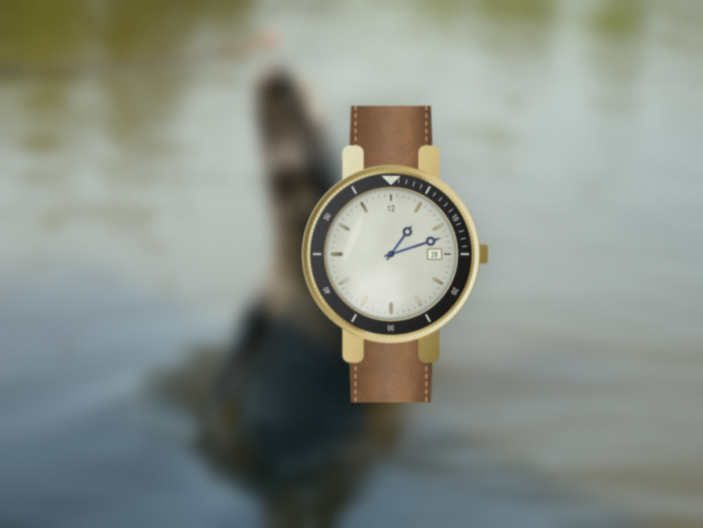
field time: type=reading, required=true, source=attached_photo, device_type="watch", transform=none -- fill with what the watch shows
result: 1:12
